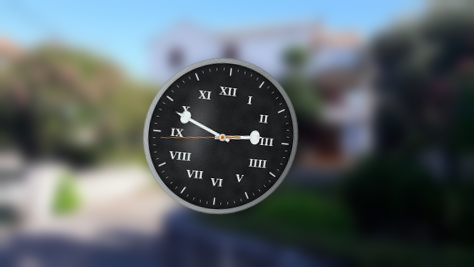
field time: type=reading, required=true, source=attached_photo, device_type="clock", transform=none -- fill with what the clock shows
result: 2:48:44
